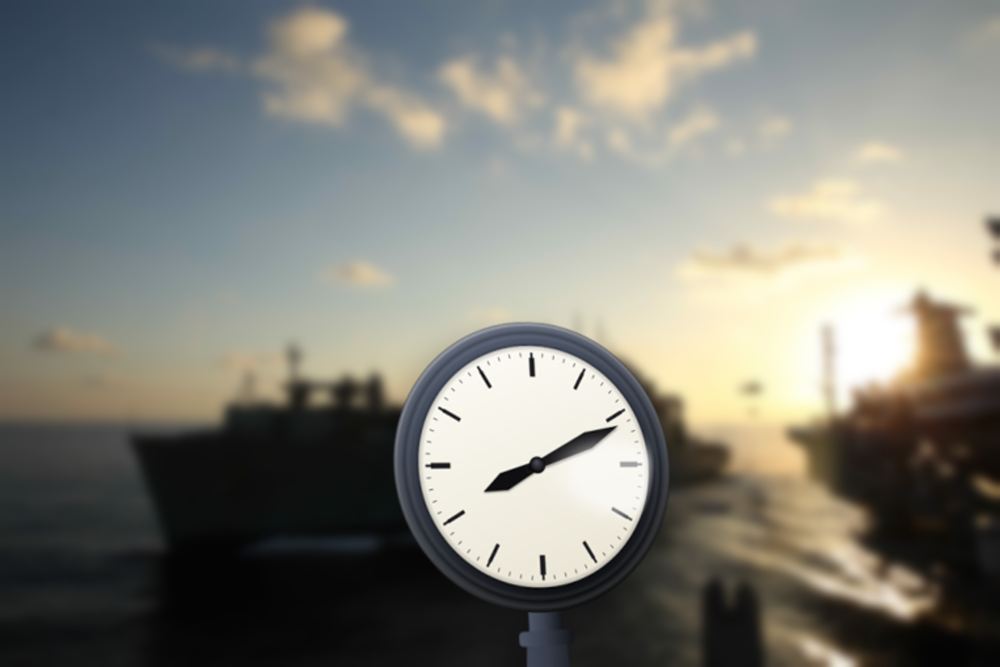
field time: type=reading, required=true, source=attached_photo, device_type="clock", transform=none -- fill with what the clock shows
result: 8:11
